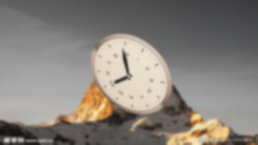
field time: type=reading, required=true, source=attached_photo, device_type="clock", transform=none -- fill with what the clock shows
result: 7:59
